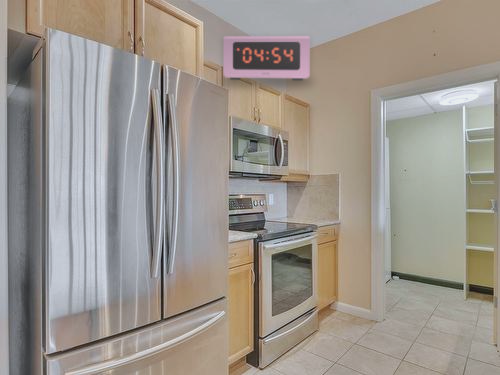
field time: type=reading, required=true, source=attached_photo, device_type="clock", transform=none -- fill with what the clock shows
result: 4:54
